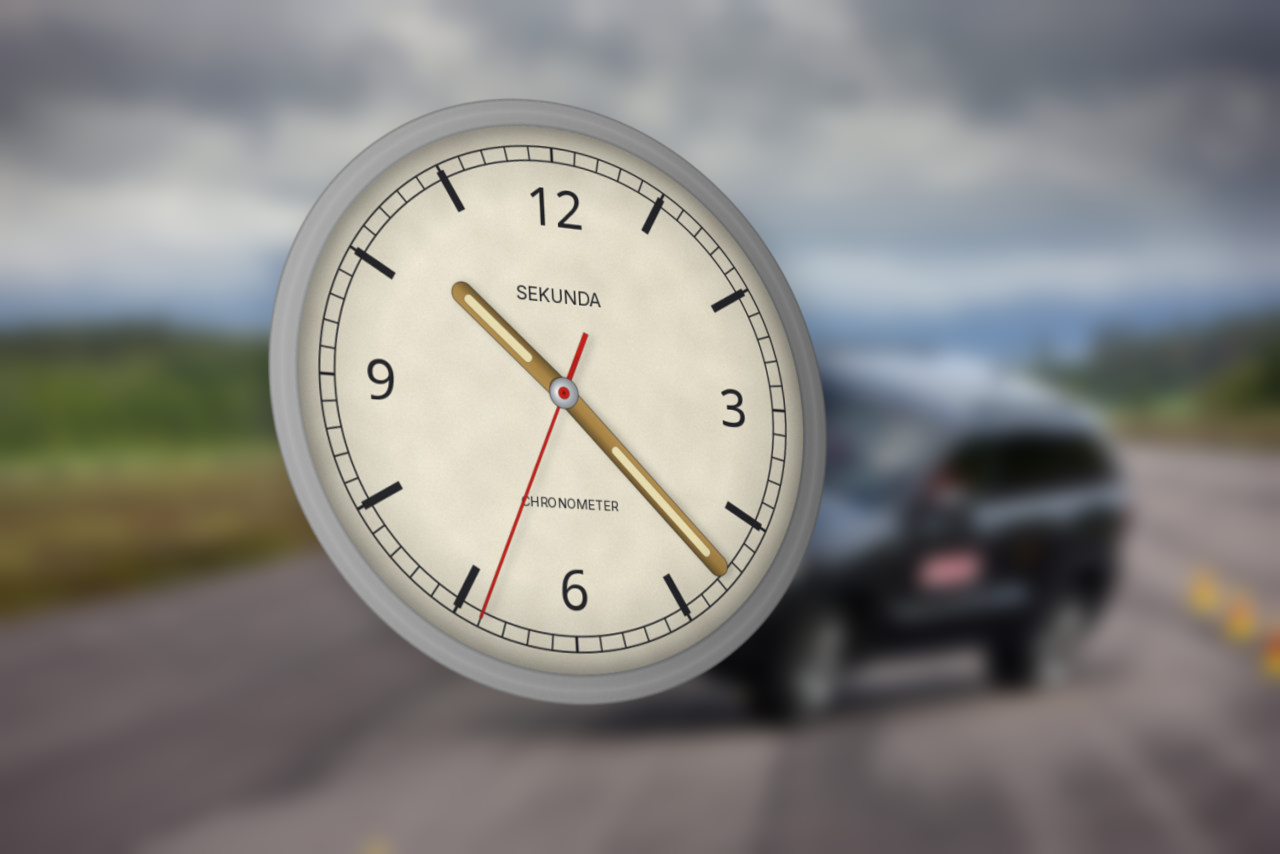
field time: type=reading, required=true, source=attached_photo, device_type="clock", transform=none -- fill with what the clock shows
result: 10:22:34
